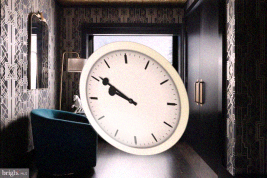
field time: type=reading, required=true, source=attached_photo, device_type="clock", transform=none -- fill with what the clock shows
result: 9:51
